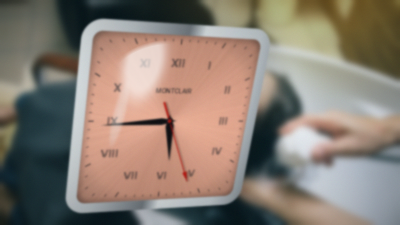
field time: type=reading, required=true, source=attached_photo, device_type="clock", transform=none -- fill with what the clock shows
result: 5:44:26
